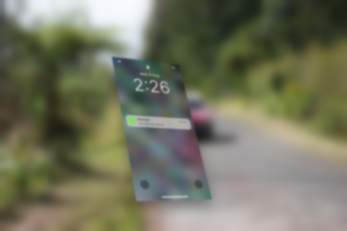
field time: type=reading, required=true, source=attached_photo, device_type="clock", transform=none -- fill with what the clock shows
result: 2:26
